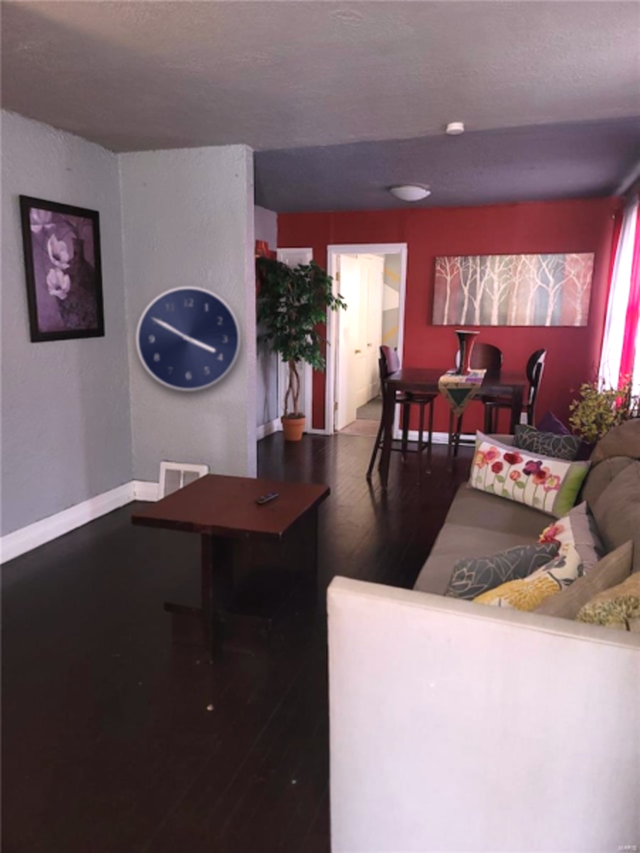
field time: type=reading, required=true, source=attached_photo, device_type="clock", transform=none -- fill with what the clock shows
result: 3:50
